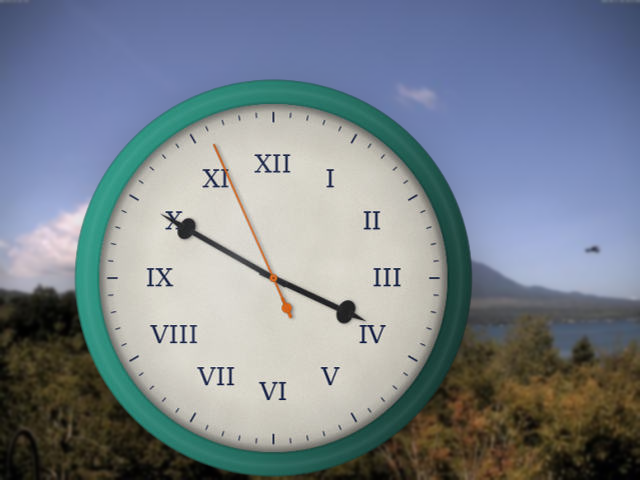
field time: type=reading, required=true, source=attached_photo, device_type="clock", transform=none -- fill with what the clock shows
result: 3:49:56
